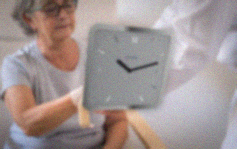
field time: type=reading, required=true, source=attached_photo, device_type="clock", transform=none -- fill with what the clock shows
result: 10:12
